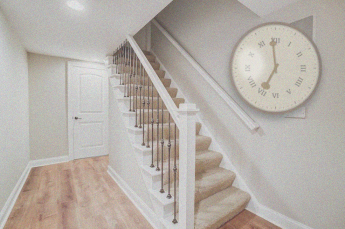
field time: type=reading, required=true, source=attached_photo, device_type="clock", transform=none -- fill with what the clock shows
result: 6:59
